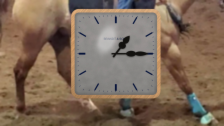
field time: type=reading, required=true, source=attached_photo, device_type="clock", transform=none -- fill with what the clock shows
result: 1:15
